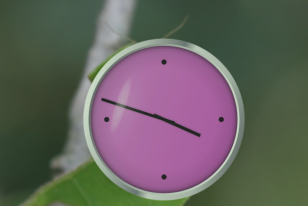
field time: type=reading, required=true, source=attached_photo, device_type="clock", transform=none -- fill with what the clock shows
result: 3:48
